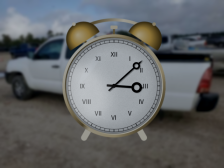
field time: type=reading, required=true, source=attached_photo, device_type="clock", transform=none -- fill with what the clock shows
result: 3:08
